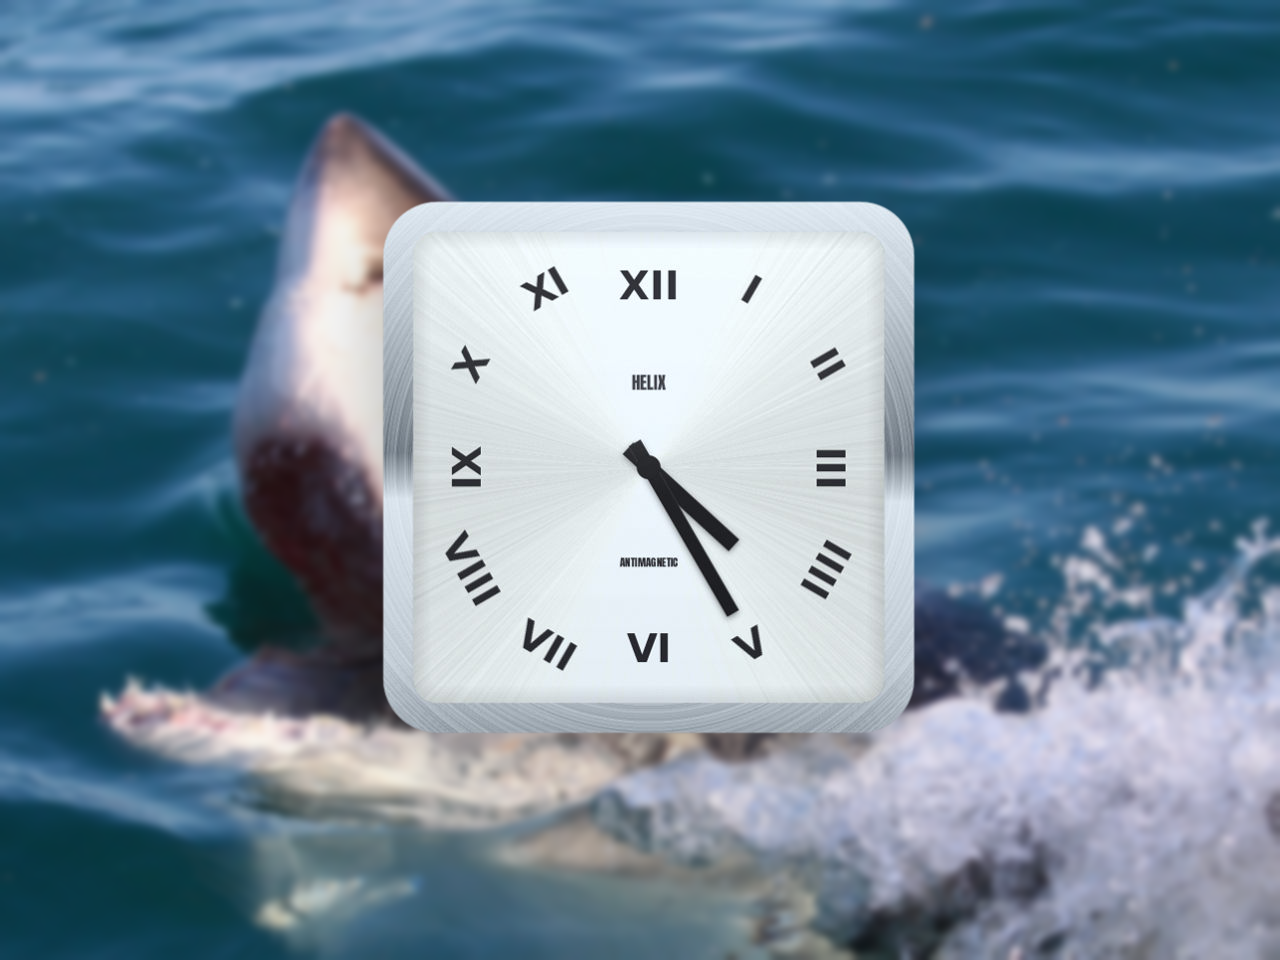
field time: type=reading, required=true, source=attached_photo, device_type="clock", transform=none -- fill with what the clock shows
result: 4:25
